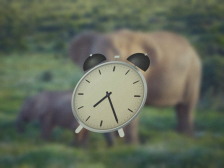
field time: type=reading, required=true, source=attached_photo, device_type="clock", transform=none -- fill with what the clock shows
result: 7:25
